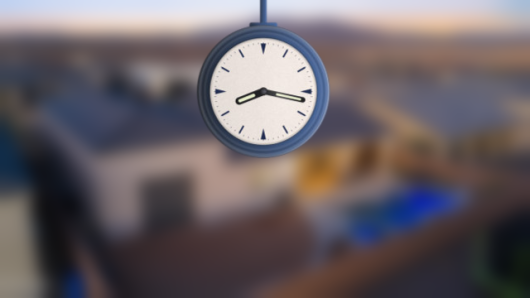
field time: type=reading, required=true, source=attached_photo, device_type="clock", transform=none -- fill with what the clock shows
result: 8:17
